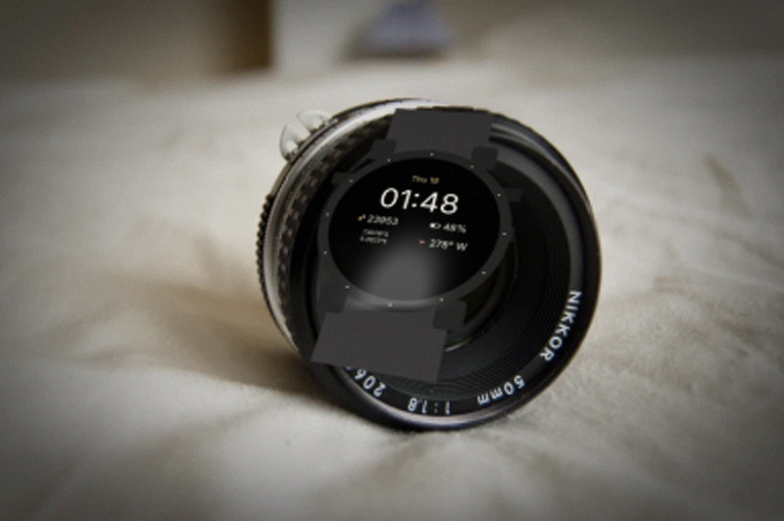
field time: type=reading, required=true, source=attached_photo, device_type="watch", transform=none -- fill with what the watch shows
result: 1:48
